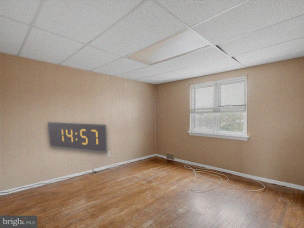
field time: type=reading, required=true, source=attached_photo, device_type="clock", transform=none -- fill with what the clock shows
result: 14:57
